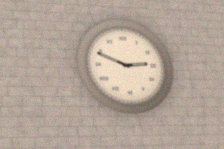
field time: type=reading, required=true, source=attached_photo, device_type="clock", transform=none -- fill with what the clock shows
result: 2:49
